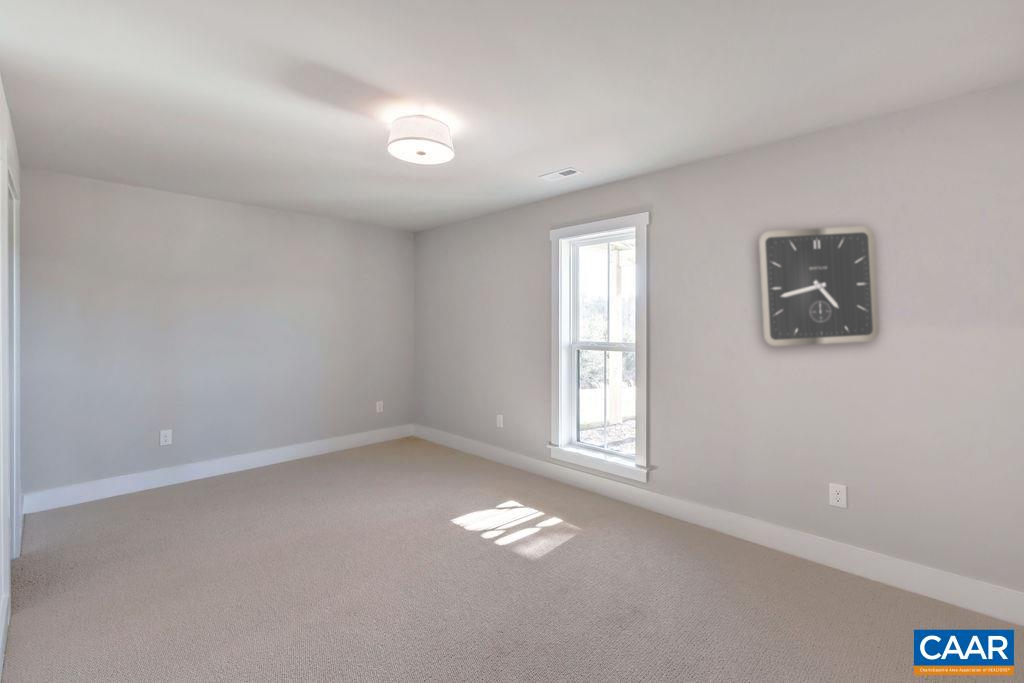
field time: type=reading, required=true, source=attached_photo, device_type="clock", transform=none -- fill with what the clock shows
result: 4:43
